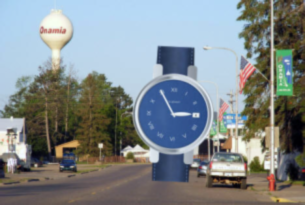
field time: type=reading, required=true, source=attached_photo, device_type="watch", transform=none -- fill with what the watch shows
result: 2:55
